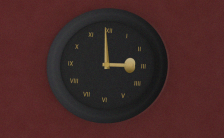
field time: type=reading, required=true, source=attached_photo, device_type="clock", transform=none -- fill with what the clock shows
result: 2:59
